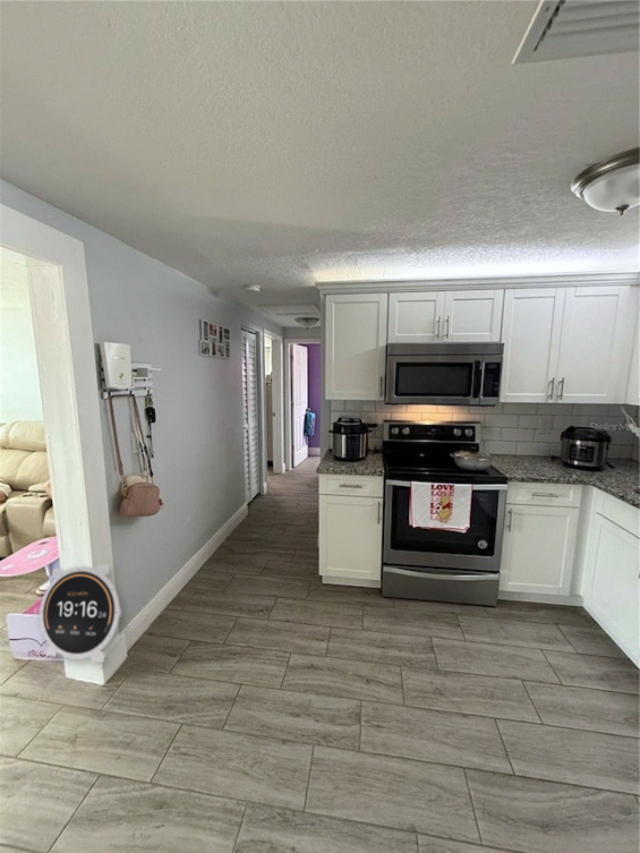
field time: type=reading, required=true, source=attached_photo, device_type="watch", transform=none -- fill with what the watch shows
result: 19:16
